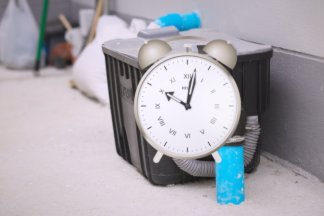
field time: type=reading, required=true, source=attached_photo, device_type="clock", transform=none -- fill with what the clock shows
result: 10:02
